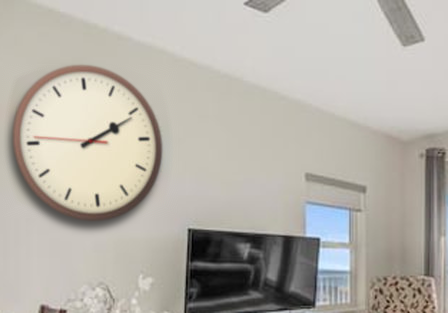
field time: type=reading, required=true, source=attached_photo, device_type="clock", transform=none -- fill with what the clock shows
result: 2:10:46
